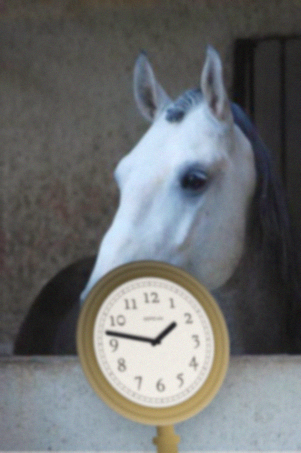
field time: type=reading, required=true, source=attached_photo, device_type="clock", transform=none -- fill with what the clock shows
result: 1:47
